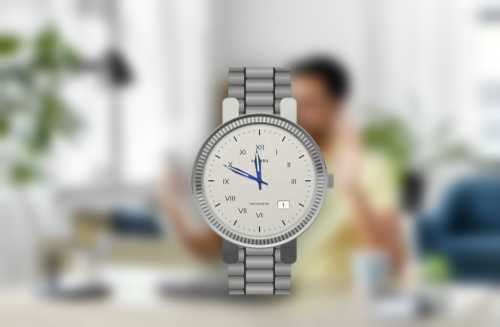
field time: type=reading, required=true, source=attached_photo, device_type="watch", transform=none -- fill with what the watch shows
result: 11:49
